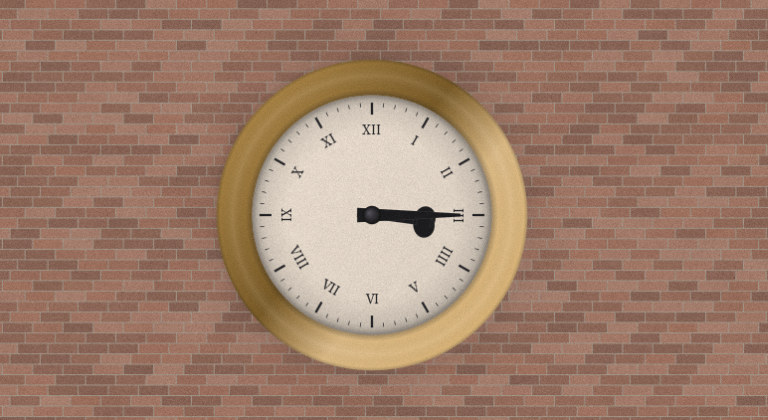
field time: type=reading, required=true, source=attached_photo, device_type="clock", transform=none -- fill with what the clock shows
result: 3:15
